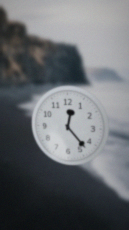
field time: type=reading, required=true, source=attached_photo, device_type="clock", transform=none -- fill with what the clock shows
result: 12:23
